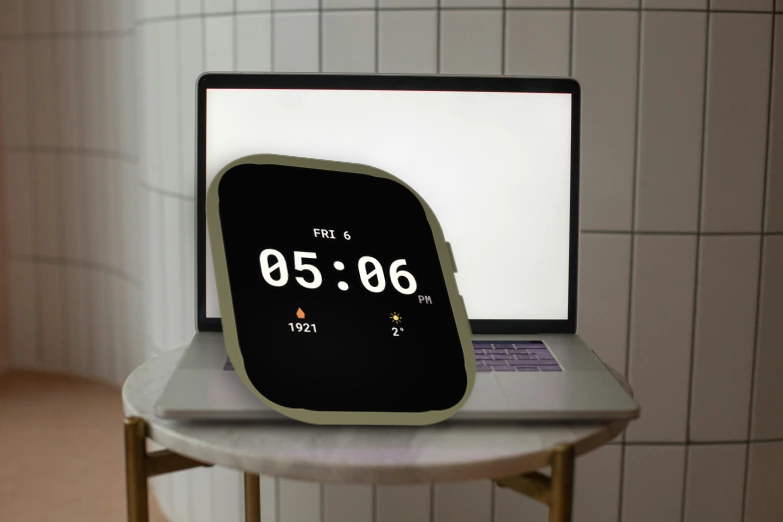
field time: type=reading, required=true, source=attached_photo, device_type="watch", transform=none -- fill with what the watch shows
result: 5:06
